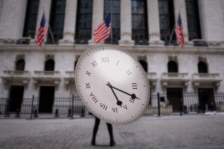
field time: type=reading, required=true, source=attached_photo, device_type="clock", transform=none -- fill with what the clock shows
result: 5:19
